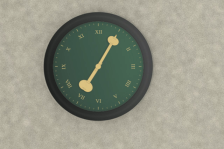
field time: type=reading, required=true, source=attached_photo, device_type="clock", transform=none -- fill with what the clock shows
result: 7:05
